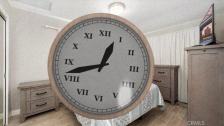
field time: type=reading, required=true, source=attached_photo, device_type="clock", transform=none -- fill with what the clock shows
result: 12:42
